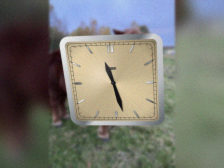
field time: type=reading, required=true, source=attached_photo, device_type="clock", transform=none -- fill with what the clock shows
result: 11:28
